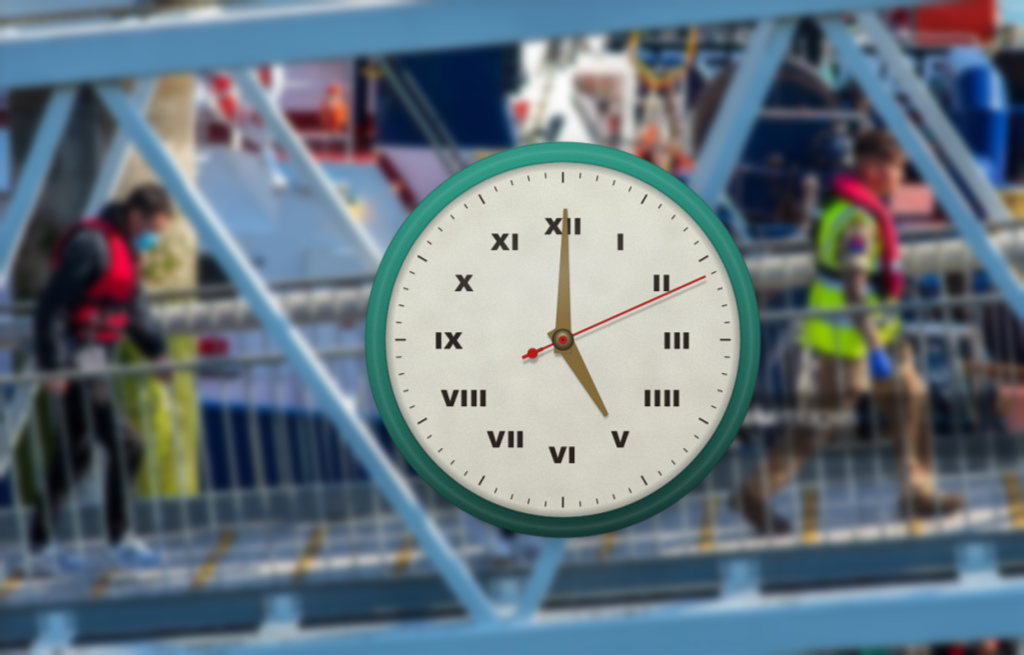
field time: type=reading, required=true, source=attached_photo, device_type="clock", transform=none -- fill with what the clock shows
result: 5:00:11
